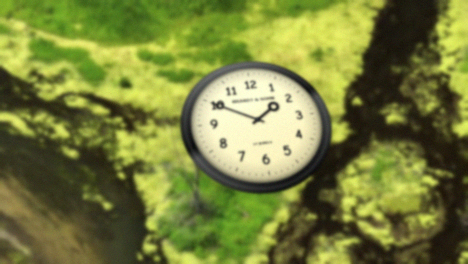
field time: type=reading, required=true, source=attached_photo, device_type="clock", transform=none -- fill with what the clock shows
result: 1:50
